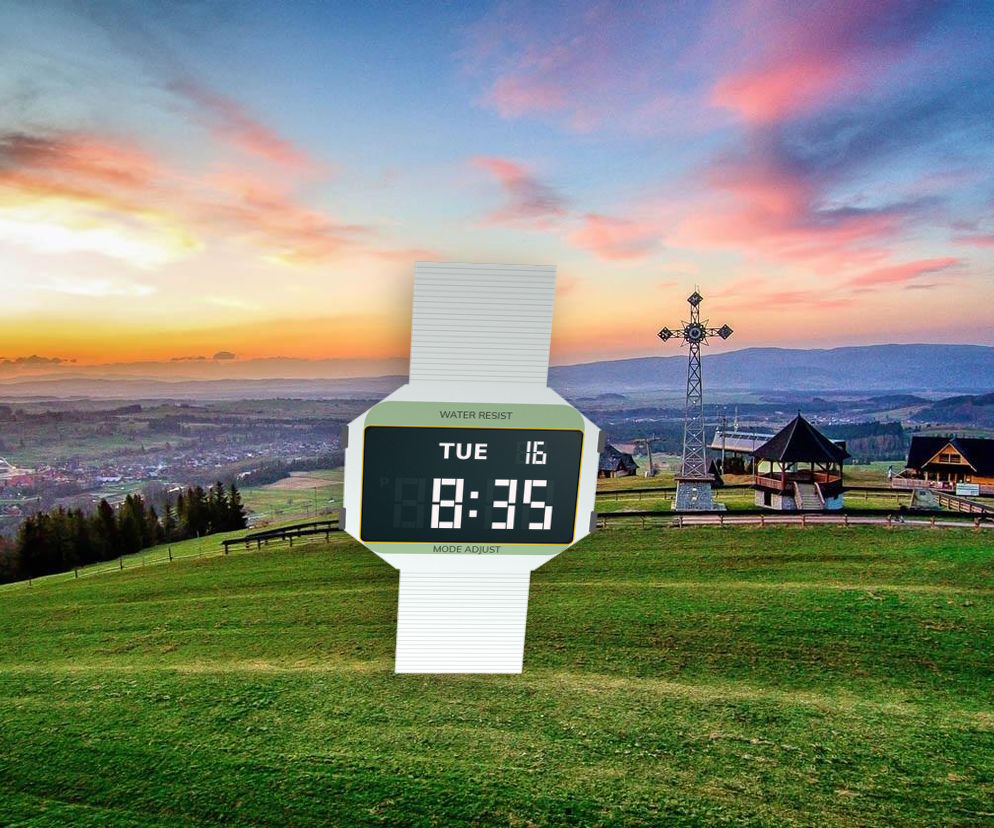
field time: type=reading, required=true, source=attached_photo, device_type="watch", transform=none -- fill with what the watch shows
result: 8:35
